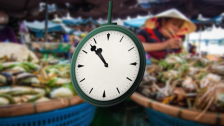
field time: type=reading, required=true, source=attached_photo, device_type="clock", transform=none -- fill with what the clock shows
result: 10:53
